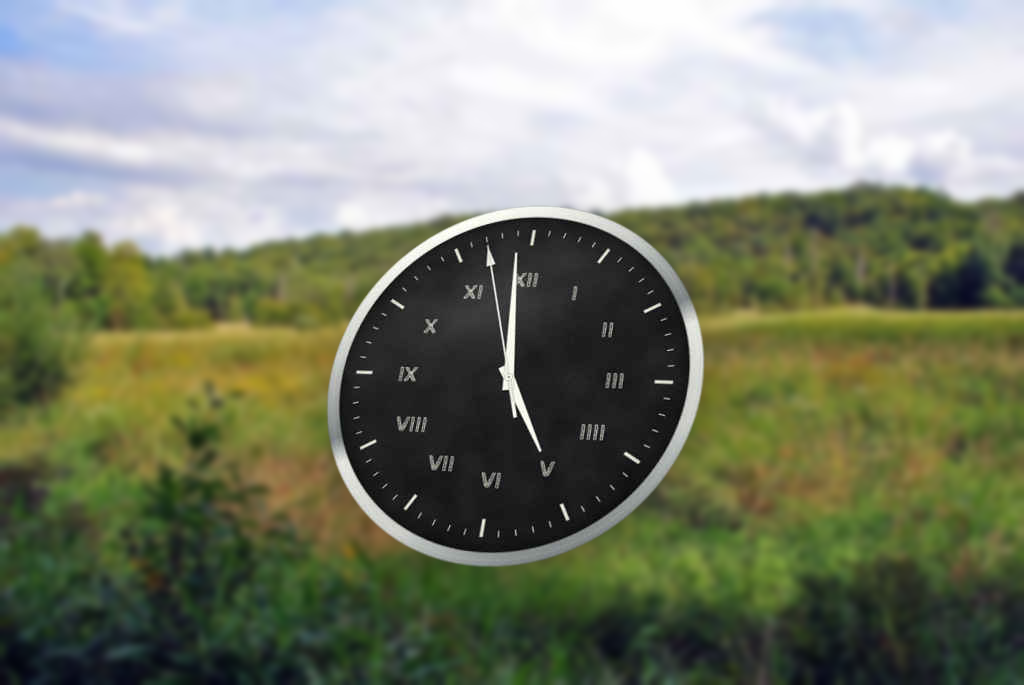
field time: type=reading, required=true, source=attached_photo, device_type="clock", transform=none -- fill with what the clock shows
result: 4:58:57
